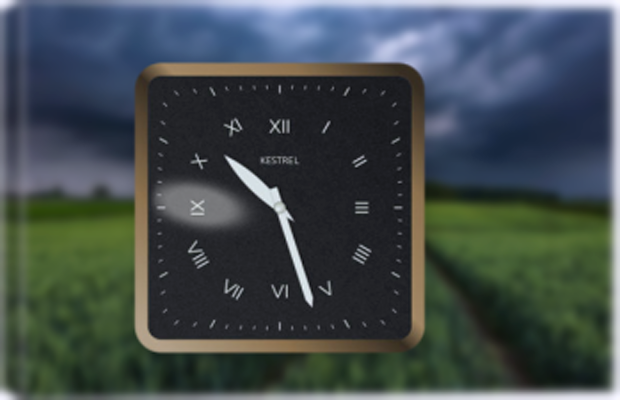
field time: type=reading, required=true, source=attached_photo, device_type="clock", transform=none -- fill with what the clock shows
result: 10:27
